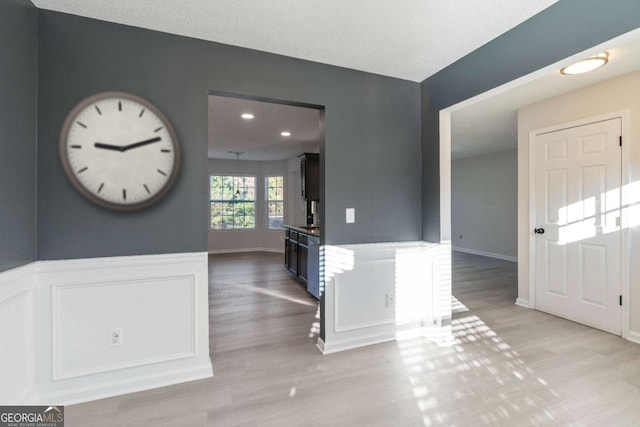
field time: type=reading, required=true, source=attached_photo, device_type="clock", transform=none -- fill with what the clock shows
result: 9:12
